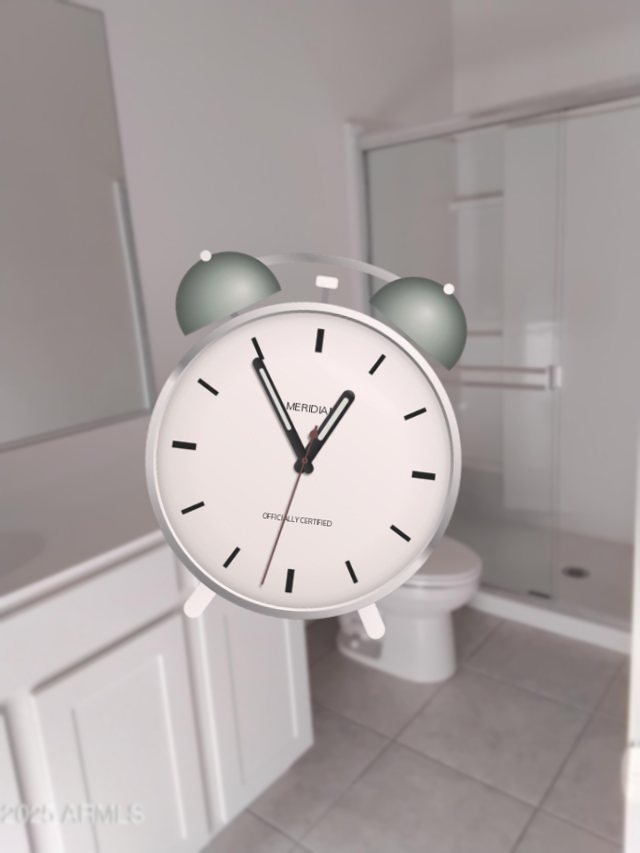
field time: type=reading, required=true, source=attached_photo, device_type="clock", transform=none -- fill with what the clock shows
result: 12:54:32
